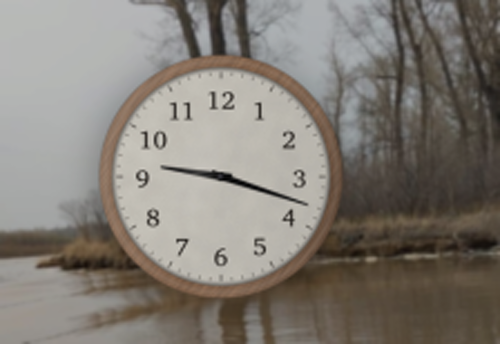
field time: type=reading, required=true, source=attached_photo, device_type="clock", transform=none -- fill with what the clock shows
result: 9:18
